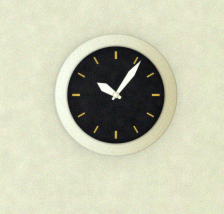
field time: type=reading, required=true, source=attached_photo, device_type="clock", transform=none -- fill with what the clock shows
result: 10:06
